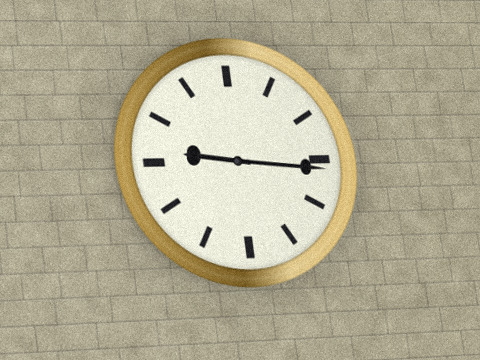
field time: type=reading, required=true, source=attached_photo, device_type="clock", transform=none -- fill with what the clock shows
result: 9:16
